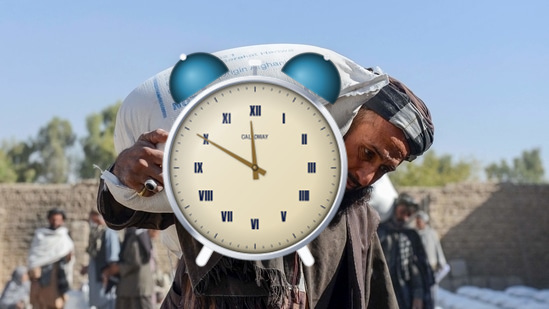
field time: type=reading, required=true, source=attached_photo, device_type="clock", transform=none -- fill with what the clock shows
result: 11:50
